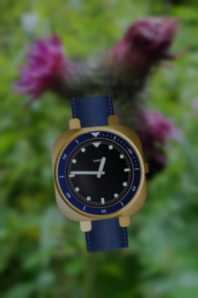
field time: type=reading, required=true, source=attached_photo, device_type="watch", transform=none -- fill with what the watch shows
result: 12:46
